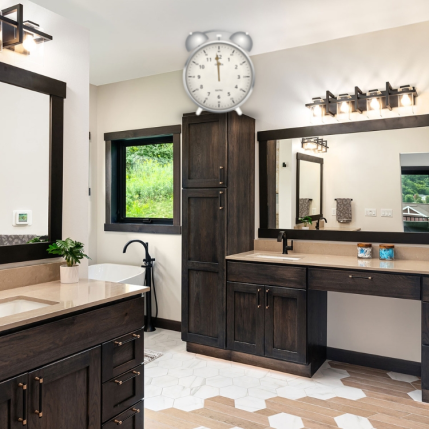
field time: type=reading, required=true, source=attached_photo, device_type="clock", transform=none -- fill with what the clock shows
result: 11:59
